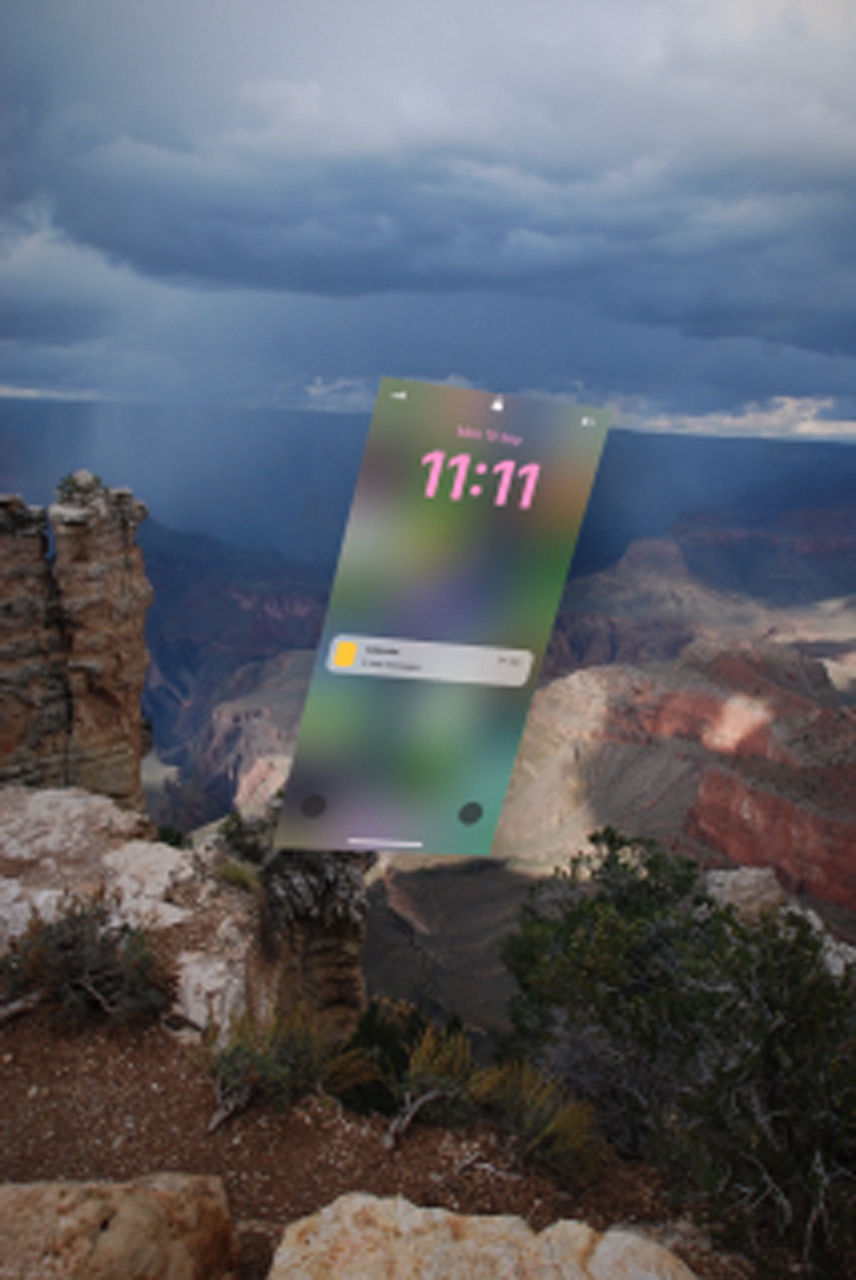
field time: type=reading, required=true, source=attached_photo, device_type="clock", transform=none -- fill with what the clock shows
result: 11:11
